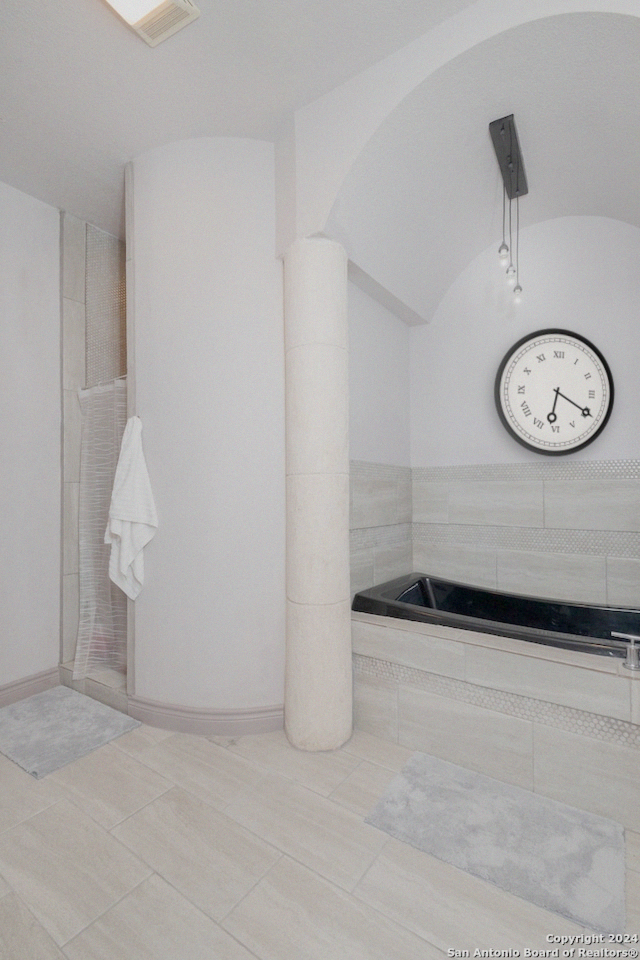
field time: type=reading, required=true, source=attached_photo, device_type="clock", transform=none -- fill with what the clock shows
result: 6:20
